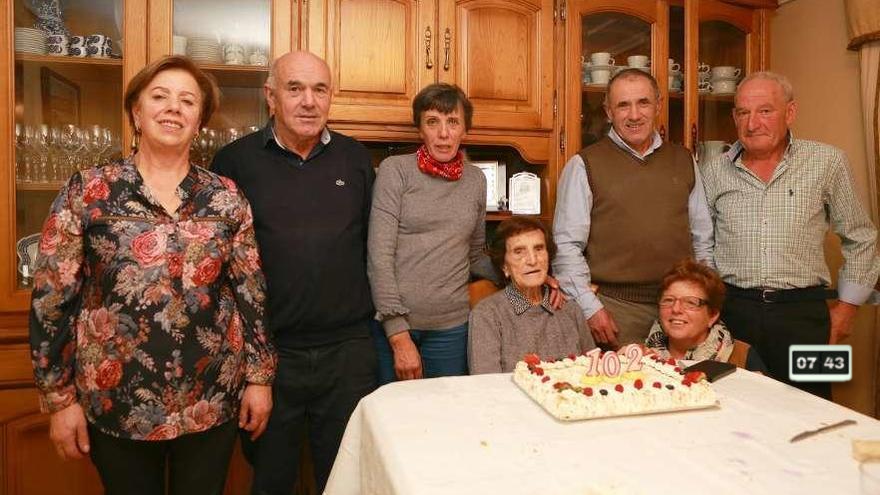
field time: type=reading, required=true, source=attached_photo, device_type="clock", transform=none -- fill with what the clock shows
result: 7:43
